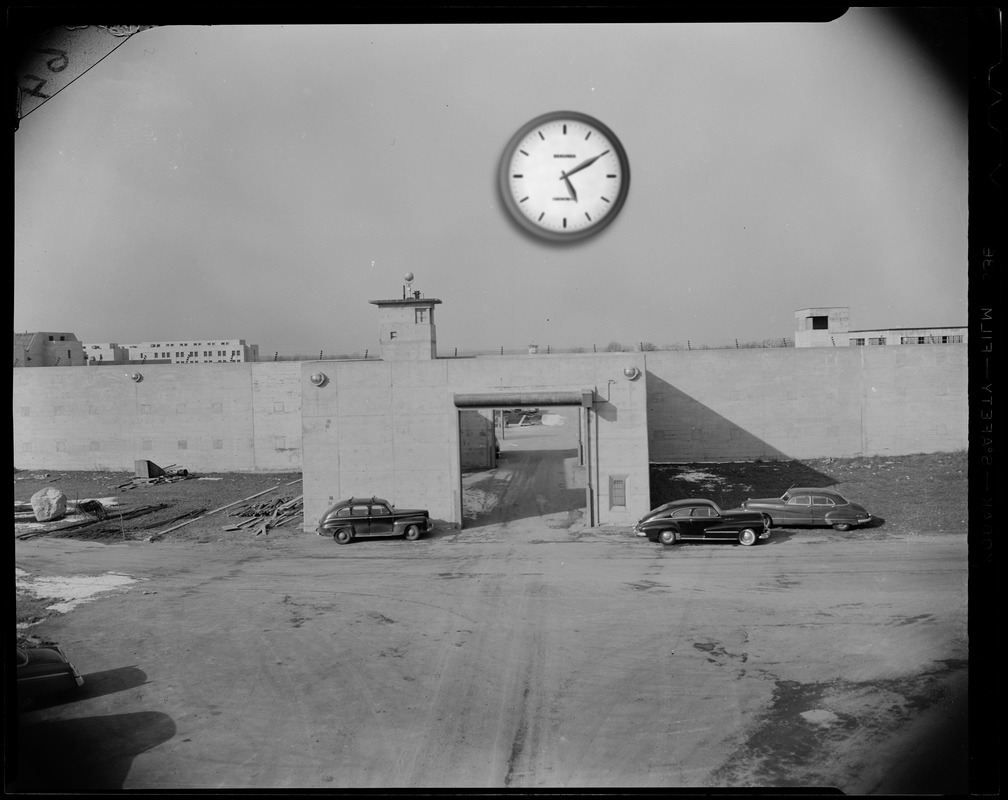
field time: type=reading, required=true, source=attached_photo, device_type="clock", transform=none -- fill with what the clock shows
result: 5:10
